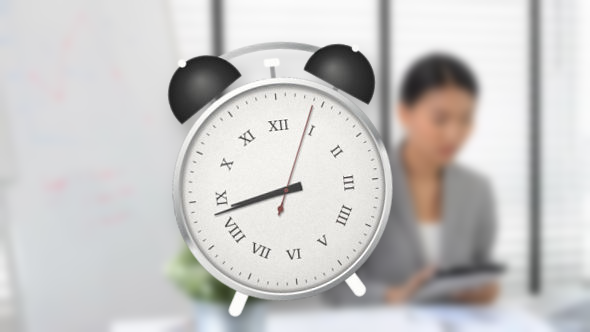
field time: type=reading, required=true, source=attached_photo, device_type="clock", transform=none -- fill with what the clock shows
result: 8:43:04
